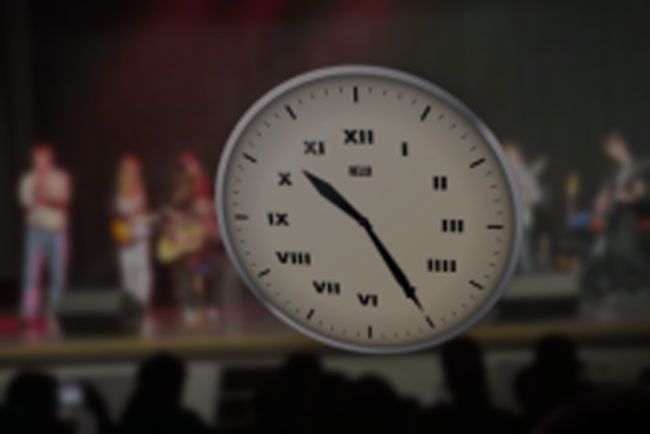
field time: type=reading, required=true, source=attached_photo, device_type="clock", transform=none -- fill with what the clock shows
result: 10:25
